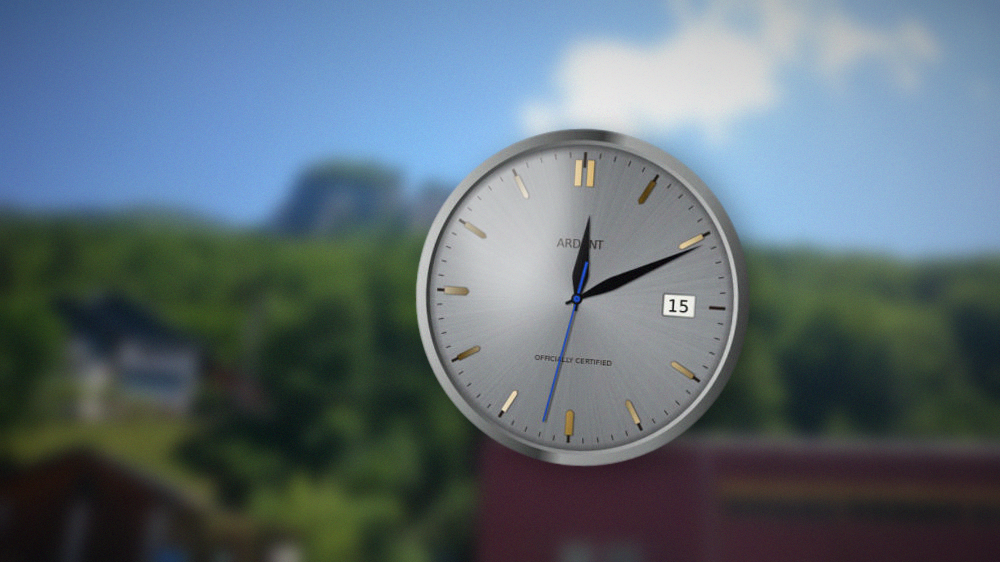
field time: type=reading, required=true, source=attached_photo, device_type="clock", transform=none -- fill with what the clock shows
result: 12:10:32
